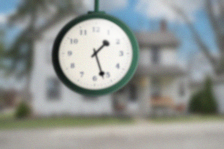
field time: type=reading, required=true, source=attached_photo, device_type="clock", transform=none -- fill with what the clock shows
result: 1:27
